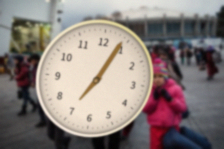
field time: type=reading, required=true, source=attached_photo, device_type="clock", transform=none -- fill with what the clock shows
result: 7:04
